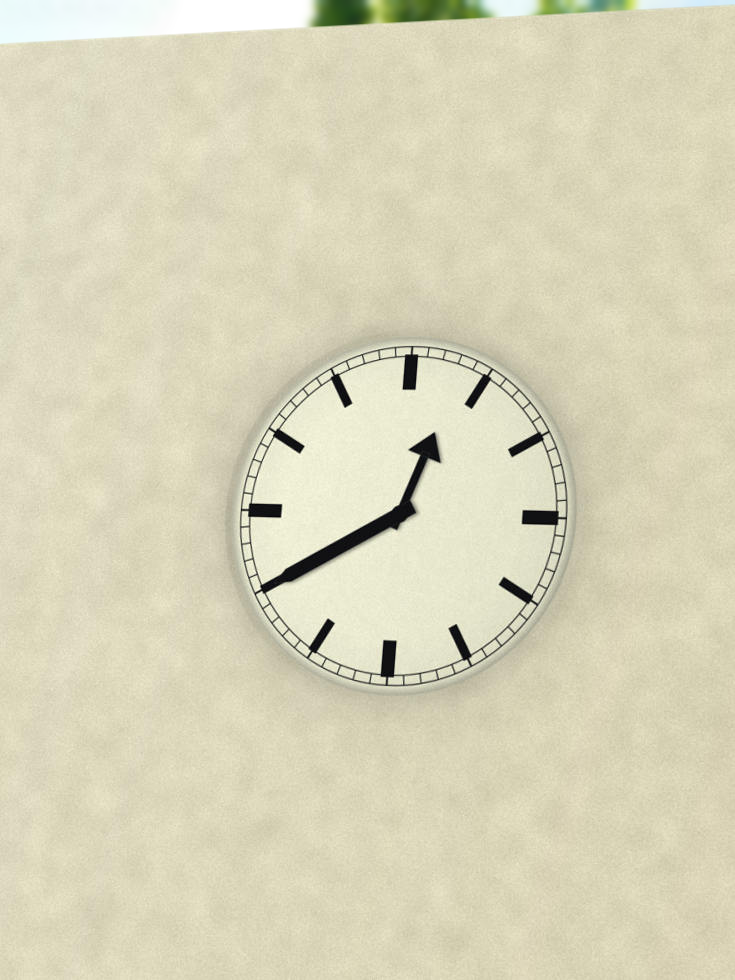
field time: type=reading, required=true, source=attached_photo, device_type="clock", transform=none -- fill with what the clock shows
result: 12:40
